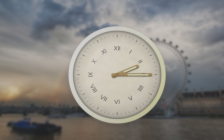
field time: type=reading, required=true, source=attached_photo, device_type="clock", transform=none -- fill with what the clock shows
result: 2:15
